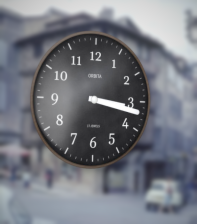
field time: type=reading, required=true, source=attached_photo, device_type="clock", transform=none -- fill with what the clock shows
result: 3:17
